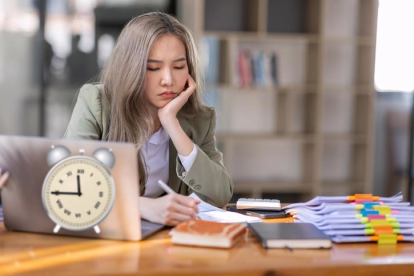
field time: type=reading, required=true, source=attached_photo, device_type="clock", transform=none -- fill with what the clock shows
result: 11:45
